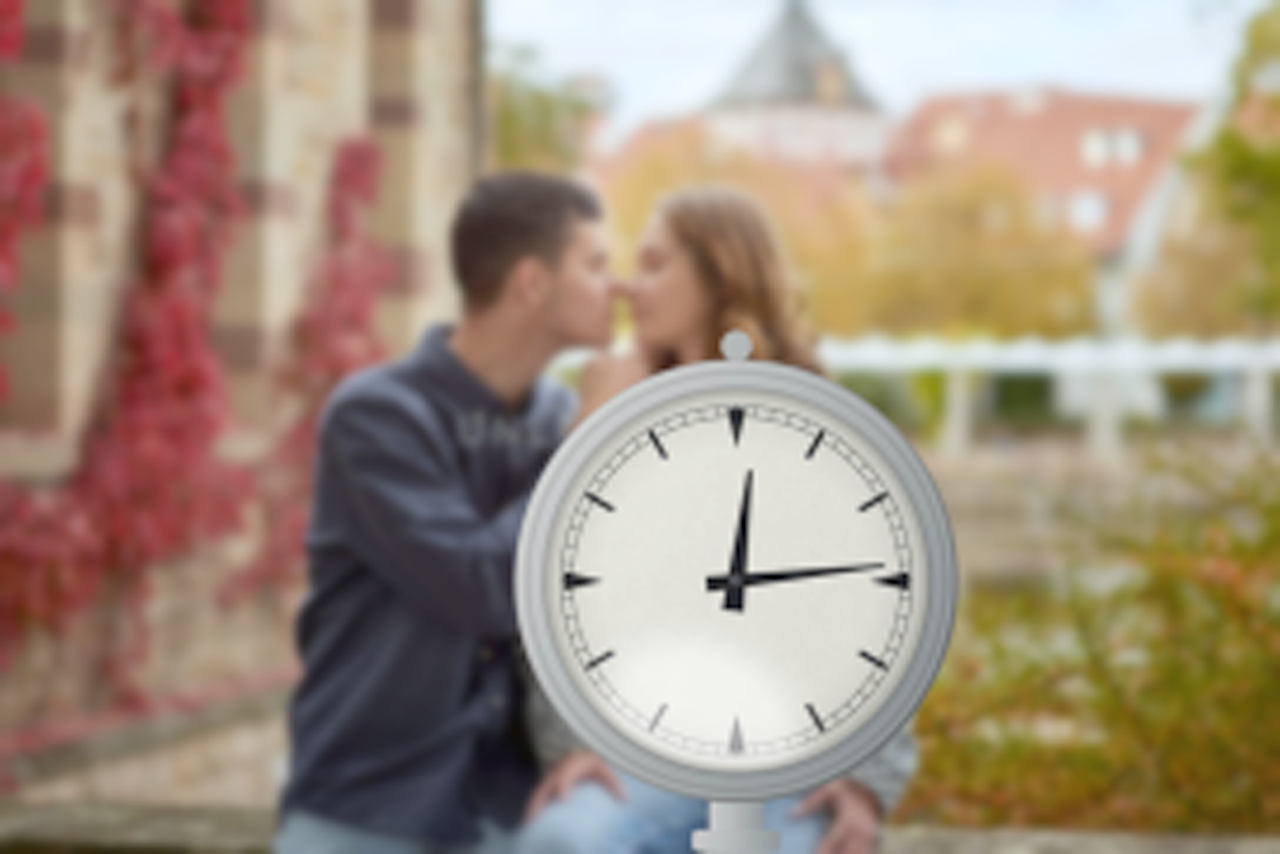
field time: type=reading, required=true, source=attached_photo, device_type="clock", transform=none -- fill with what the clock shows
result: 12:14
